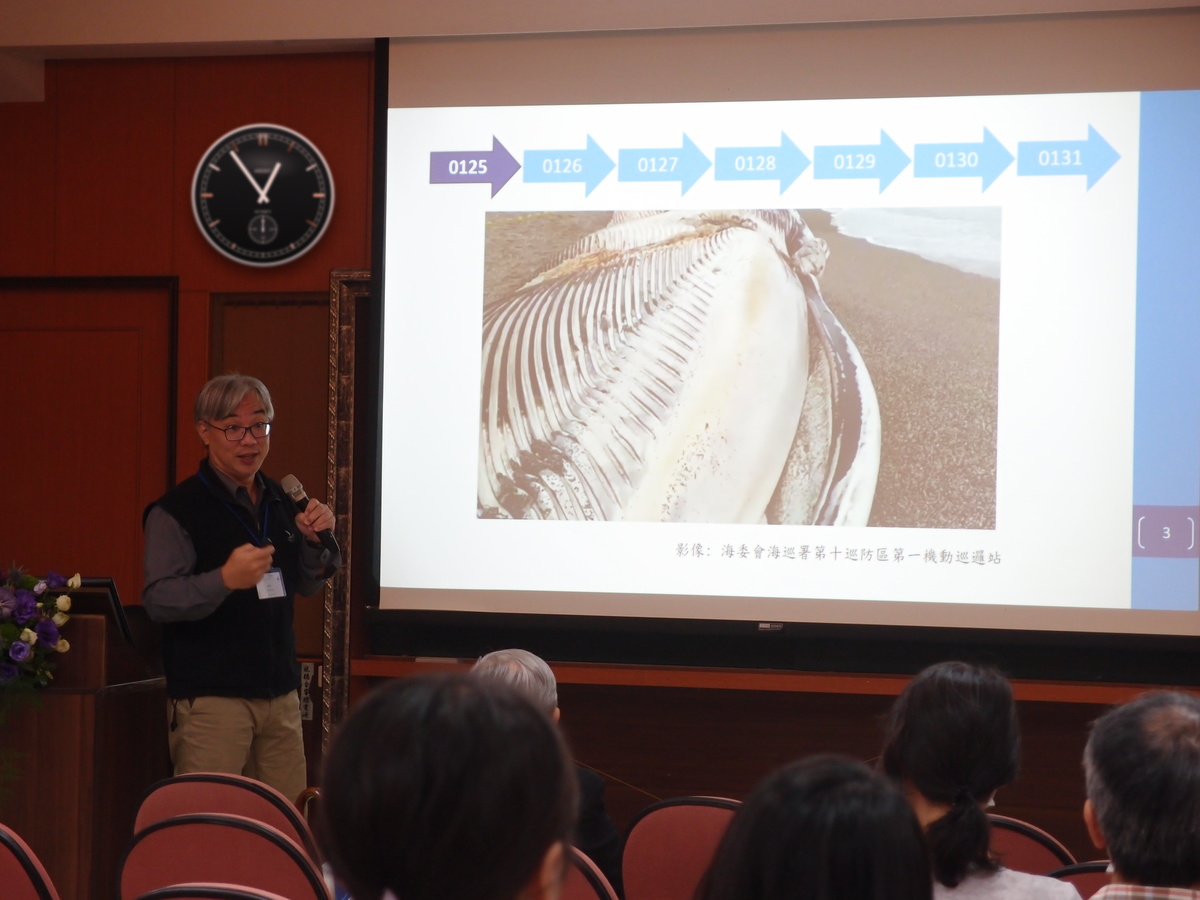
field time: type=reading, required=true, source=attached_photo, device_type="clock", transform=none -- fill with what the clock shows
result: 12:54
